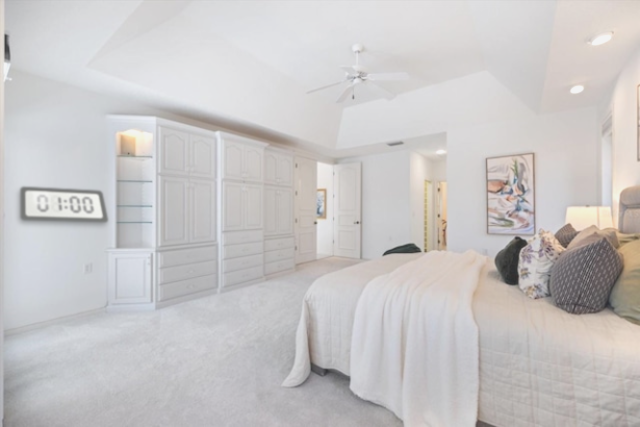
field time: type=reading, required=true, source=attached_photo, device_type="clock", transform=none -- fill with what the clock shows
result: 1:00
